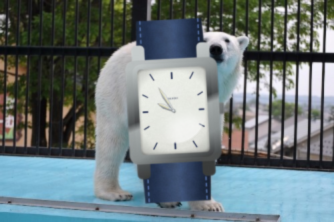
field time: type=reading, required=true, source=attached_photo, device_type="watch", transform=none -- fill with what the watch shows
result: 9:55
